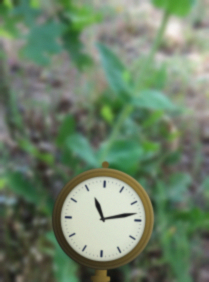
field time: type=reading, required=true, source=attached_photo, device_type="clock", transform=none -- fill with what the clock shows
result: 11:13
